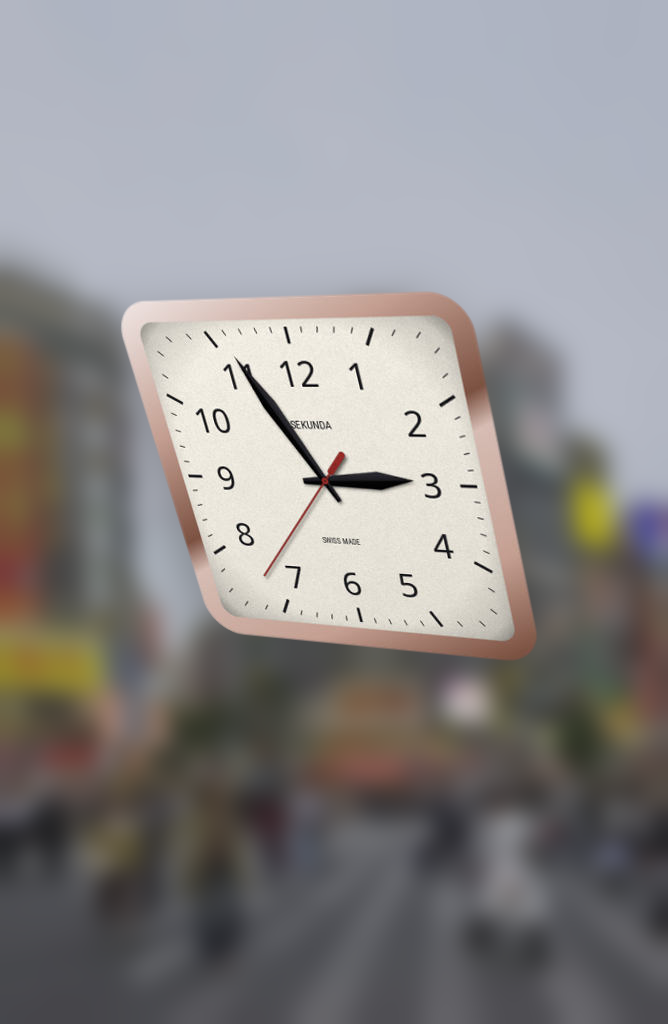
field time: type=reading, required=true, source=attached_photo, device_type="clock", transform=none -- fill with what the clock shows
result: 2:55:37
